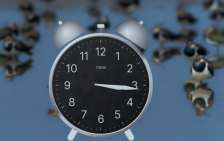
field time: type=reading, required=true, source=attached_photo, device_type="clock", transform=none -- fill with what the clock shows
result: 3:16
